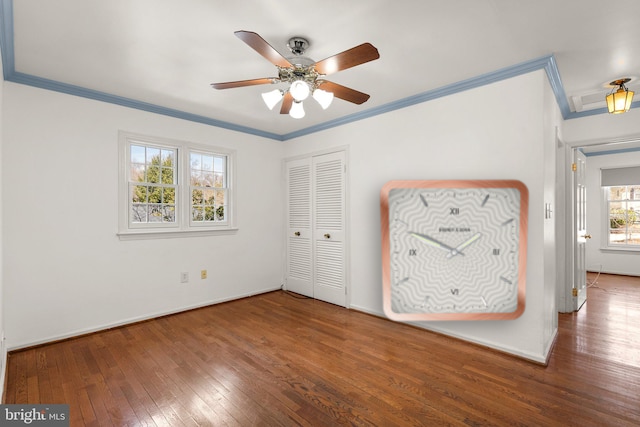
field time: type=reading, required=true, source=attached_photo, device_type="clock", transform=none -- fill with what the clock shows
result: 1:49
